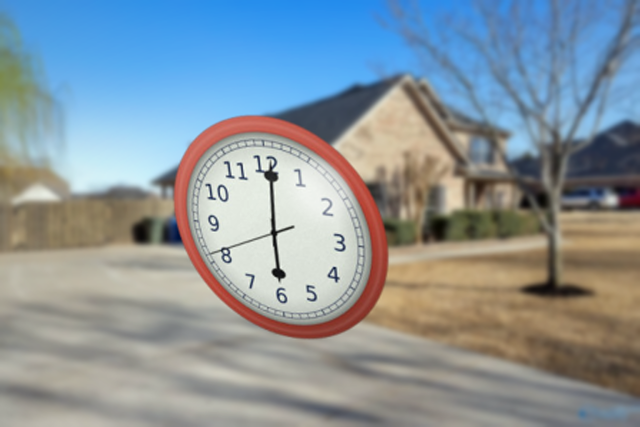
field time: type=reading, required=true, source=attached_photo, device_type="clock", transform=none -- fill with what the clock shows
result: 6:00:41
